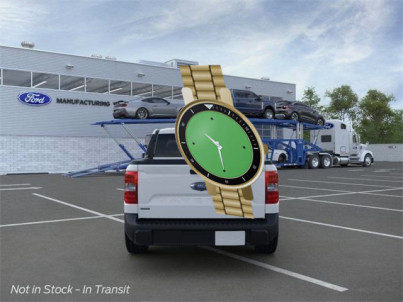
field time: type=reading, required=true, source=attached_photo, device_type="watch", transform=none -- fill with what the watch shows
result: 10:30
